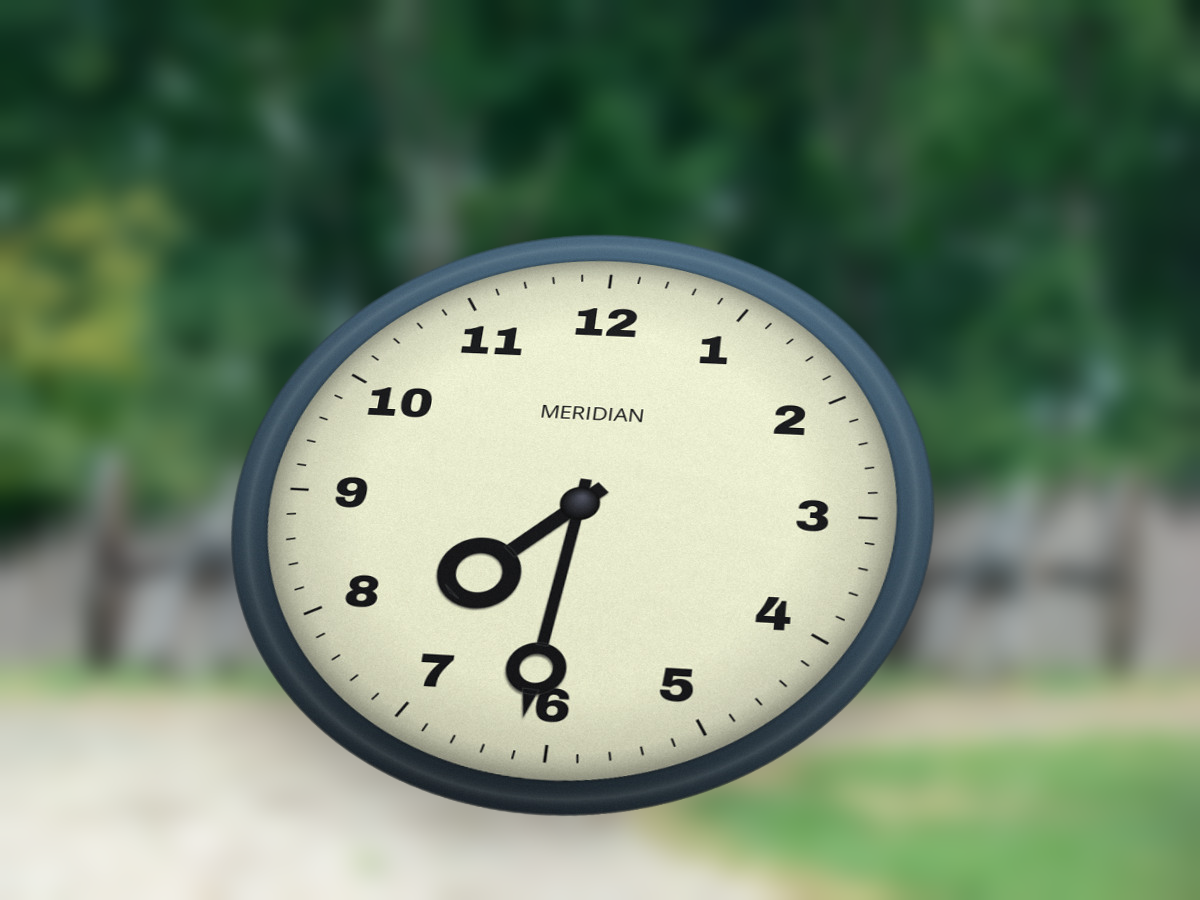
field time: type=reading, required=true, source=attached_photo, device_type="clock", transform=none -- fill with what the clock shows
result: 7:31
